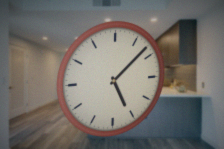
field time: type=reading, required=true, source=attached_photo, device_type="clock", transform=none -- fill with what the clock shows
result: 5:08
